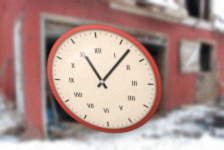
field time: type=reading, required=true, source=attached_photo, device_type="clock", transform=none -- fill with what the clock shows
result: 11:07
